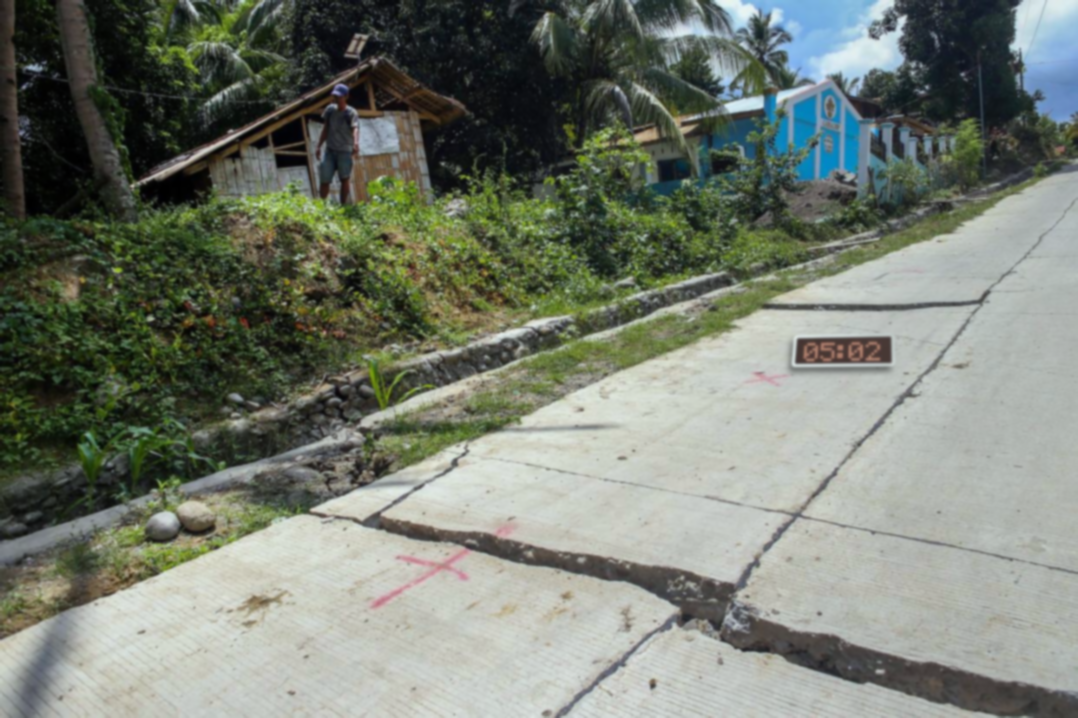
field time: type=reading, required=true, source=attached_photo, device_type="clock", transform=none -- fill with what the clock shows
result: 5:02
